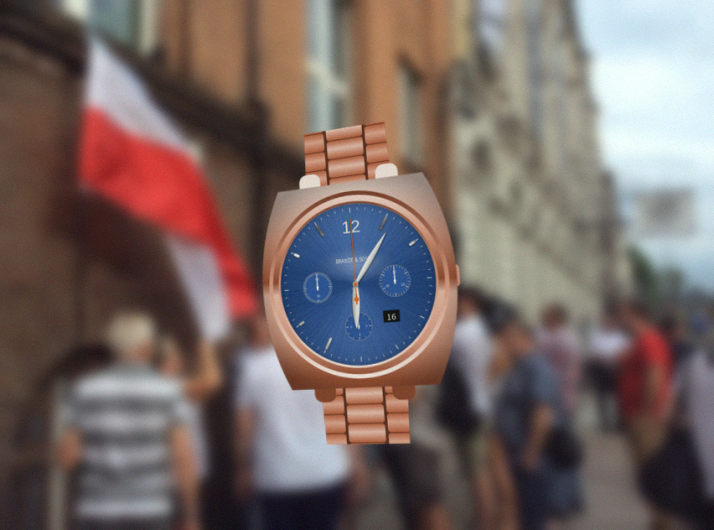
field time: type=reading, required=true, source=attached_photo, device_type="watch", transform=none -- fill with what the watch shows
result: 6:06
